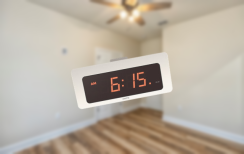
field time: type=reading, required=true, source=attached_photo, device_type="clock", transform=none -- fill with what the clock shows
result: 6:15
